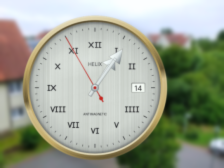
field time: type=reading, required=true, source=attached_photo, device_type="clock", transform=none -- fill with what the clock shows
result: 1:05:55
